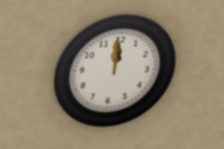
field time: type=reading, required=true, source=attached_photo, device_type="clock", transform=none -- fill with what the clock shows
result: 11:59
